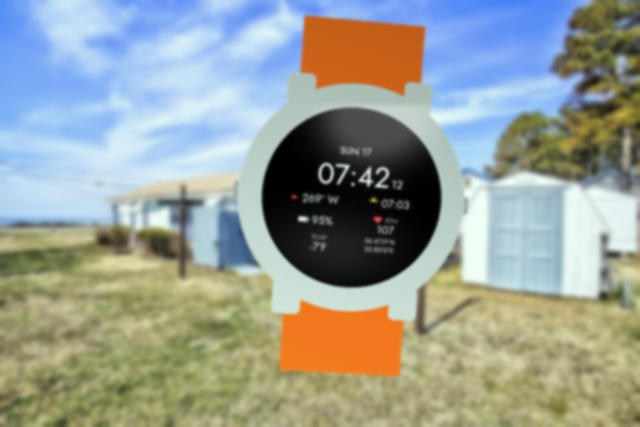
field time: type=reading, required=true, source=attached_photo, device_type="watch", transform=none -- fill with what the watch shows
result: 7:42
